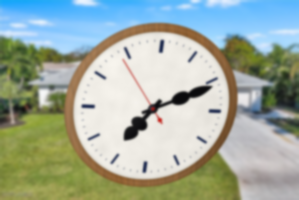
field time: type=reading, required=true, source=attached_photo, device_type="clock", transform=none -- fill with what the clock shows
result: 7:10:54
